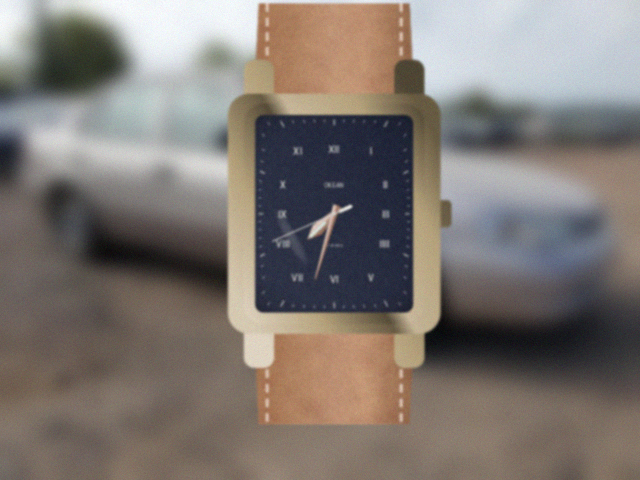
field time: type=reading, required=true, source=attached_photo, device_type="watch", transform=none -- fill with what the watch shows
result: 7:32:41
